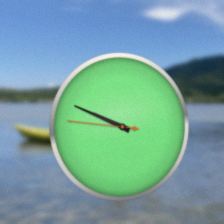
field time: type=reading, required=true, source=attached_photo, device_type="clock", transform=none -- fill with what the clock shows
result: 9:48:46
